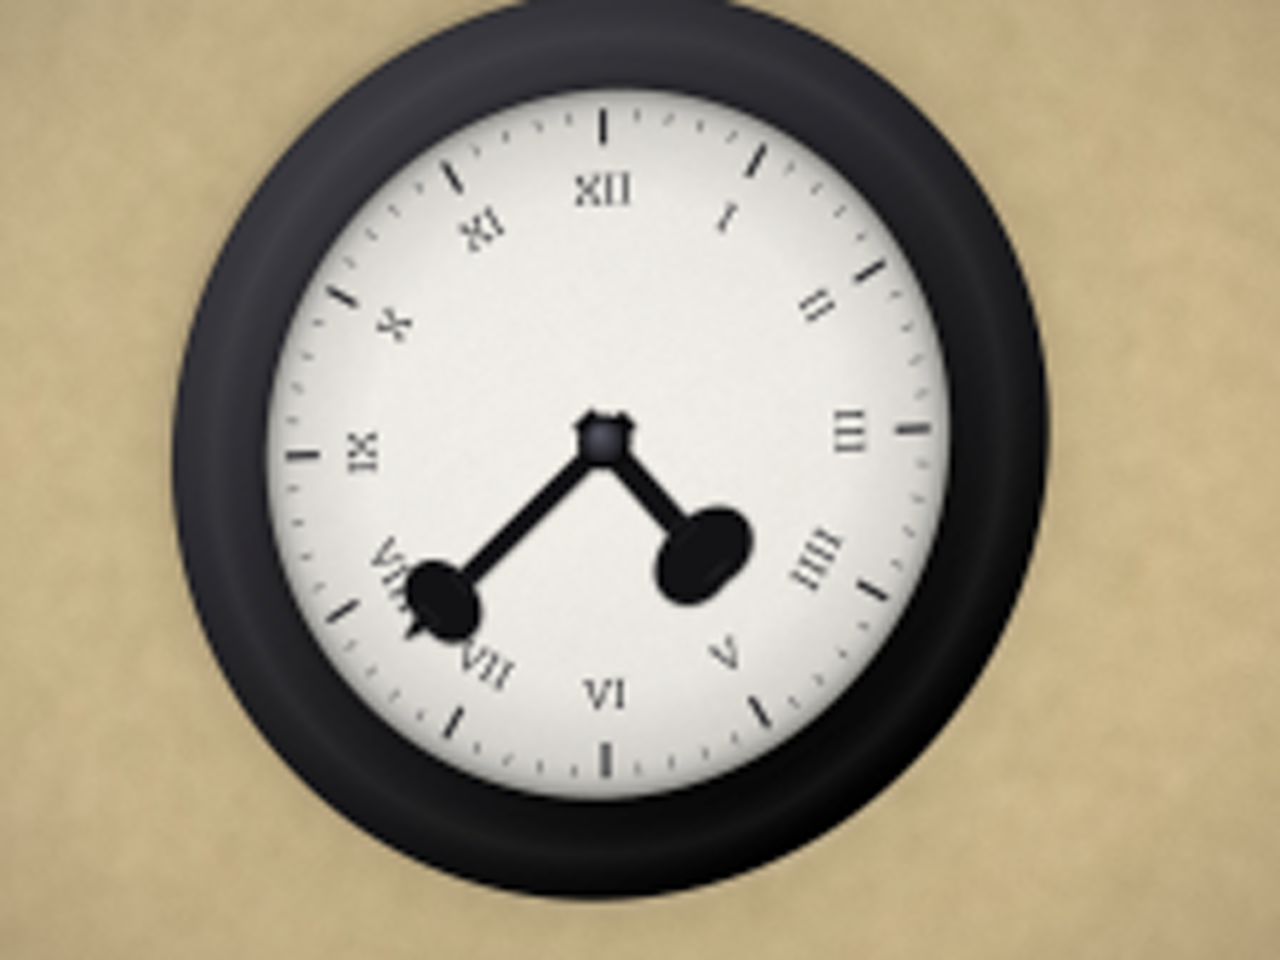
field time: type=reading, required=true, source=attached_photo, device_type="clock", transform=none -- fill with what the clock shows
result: 4:38
